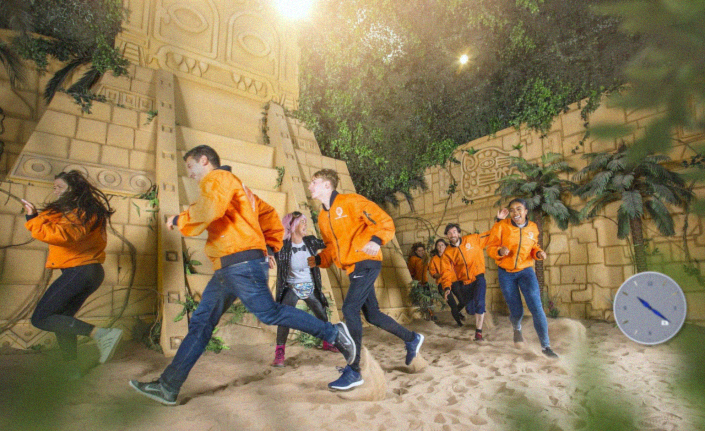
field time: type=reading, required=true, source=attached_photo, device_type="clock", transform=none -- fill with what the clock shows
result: 10:21
